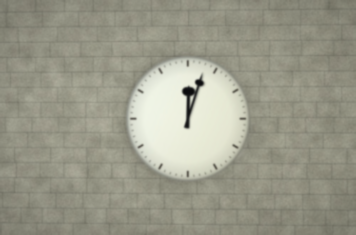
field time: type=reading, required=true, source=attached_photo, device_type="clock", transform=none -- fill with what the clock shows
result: 12:03
